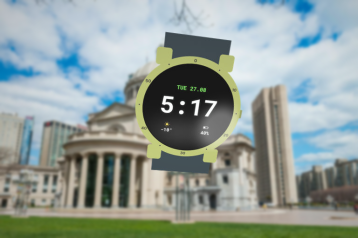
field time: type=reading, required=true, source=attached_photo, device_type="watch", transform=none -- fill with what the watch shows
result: 5:17
